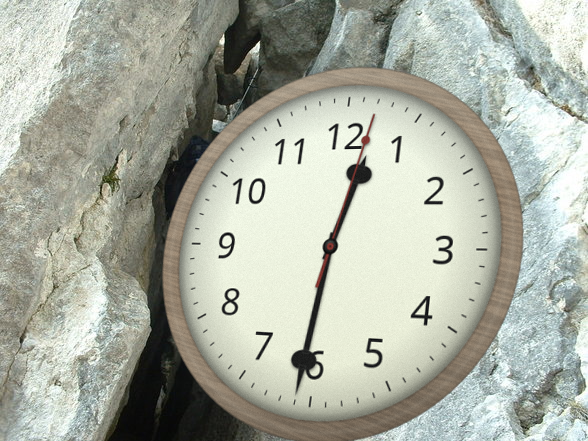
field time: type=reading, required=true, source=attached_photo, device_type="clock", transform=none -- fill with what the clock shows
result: 12:31:02
